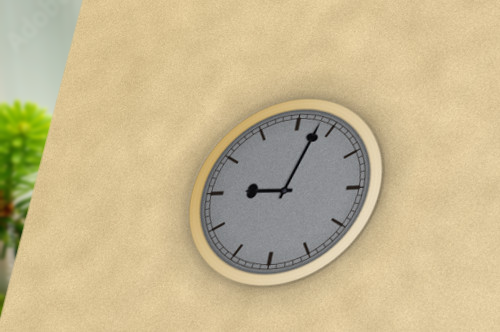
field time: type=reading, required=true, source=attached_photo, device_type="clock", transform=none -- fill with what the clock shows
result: 9:03
